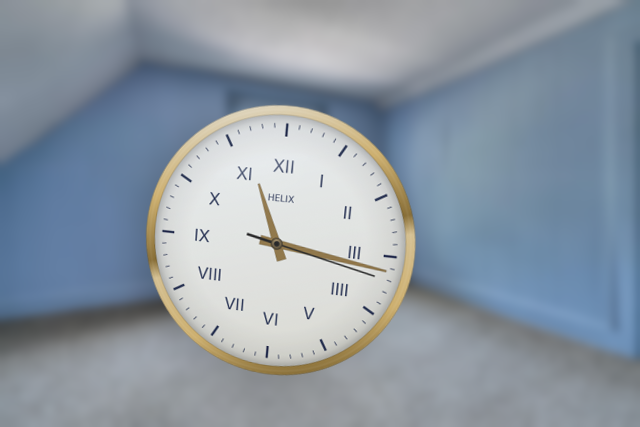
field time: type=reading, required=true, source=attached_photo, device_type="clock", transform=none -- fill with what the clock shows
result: 11:16:17
